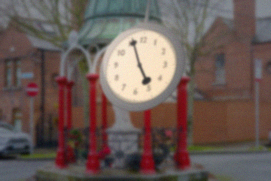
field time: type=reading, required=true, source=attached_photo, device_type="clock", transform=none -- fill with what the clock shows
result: 4:56
